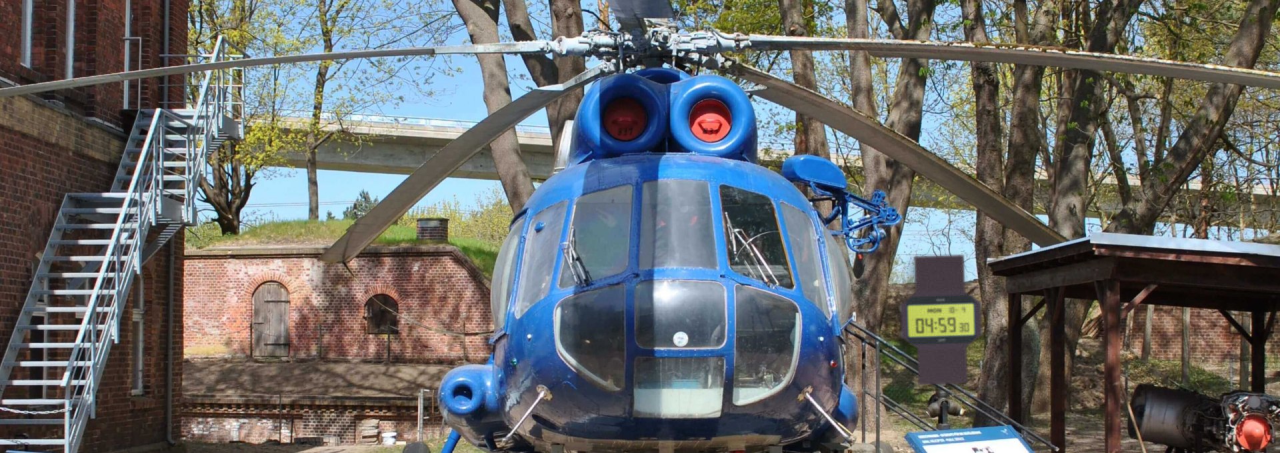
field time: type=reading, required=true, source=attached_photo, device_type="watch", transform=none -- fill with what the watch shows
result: 4:59
